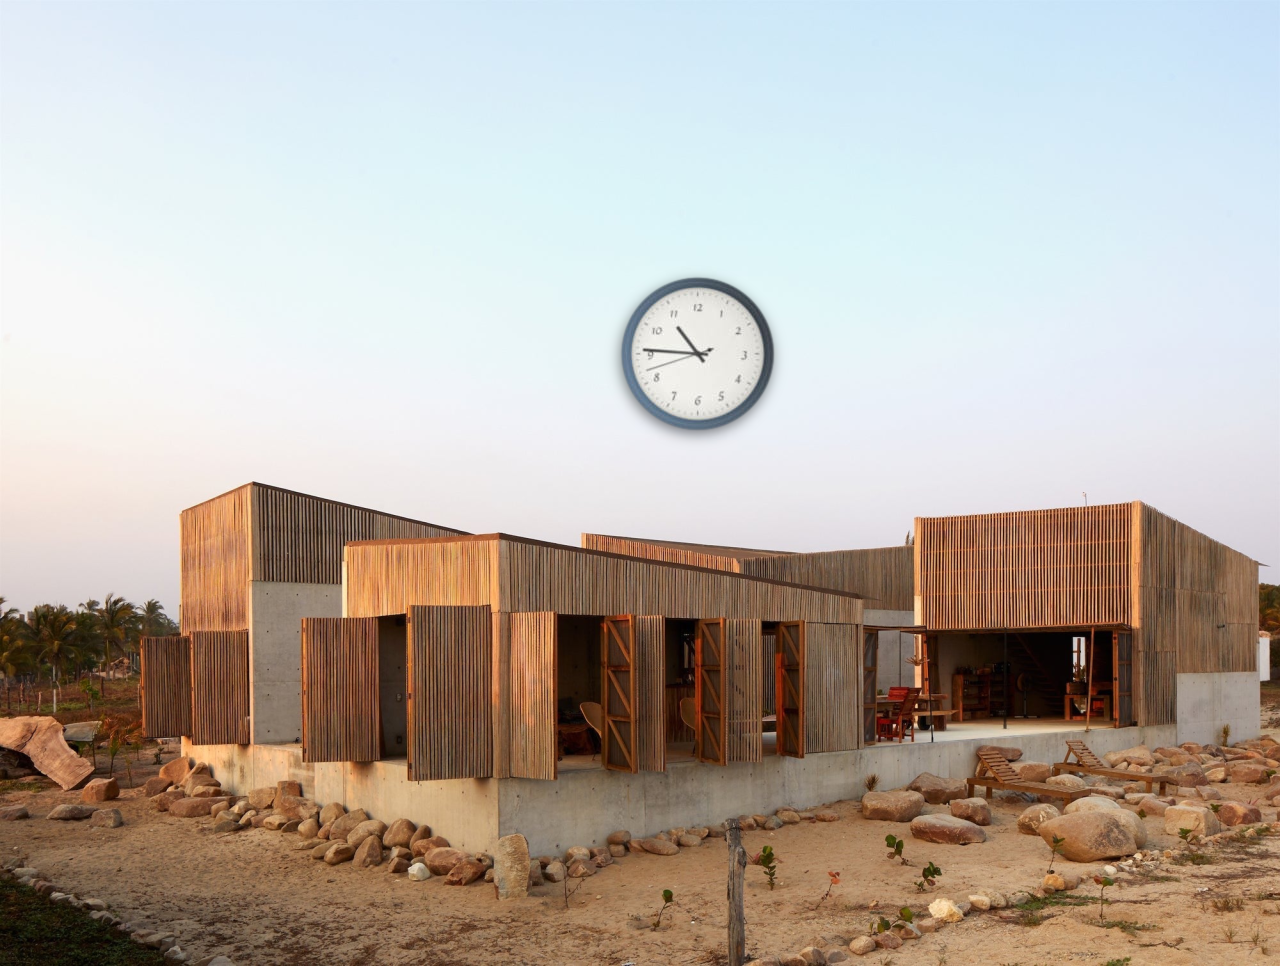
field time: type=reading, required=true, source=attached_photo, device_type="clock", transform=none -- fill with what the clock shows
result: 10:45:42
